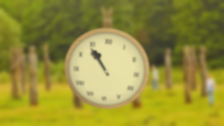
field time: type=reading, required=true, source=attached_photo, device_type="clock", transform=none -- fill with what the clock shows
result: 10:54
